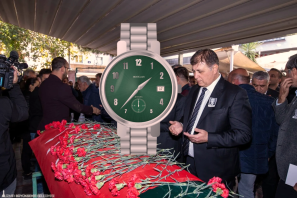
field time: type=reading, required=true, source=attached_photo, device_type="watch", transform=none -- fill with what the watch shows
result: 1:37
